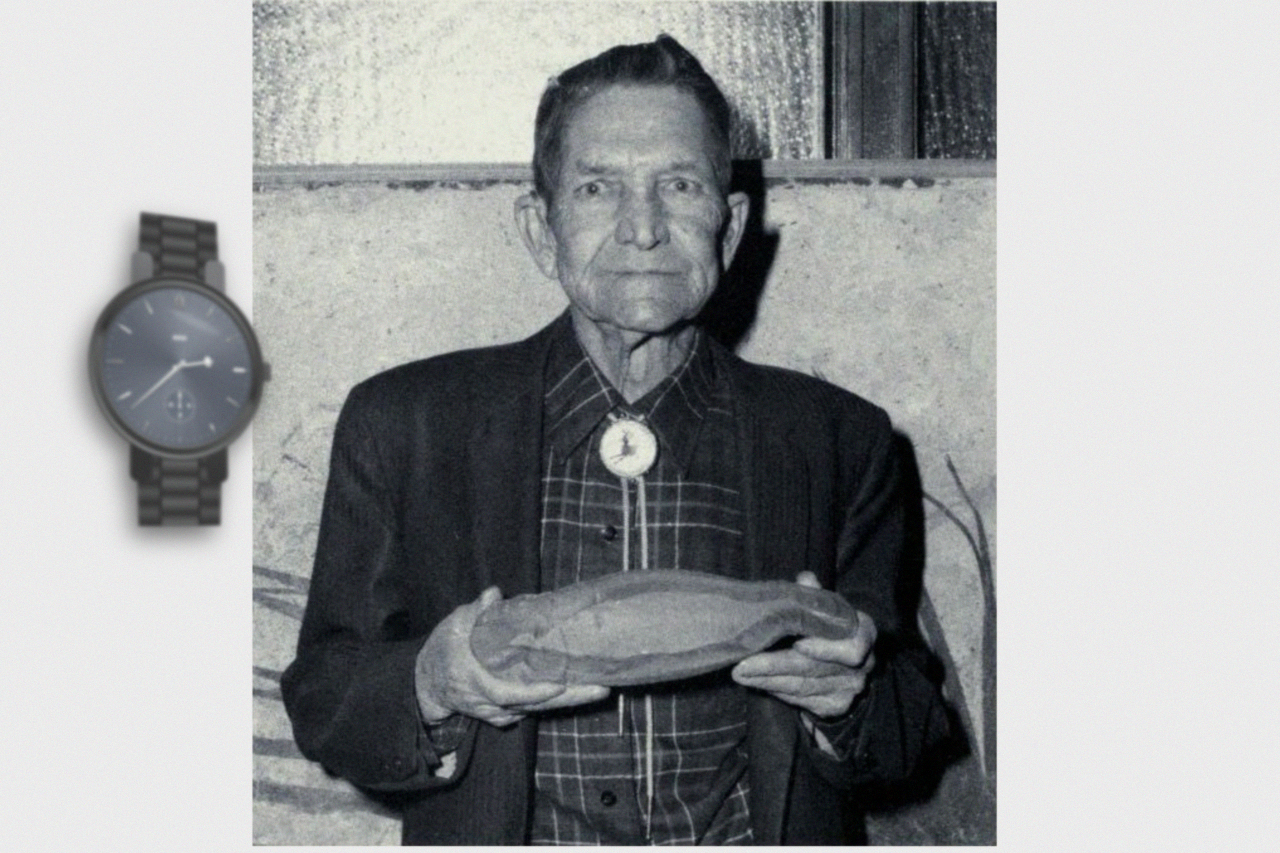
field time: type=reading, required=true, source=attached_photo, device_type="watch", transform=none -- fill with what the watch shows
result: 2:38
